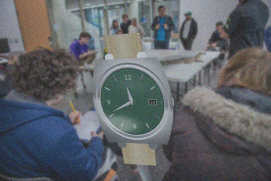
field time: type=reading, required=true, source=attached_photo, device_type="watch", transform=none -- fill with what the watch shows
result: 11:41
